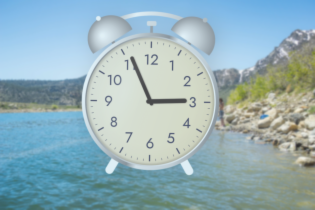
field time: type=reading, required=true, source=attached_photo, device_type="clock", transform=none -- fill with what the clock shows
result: 2:56
